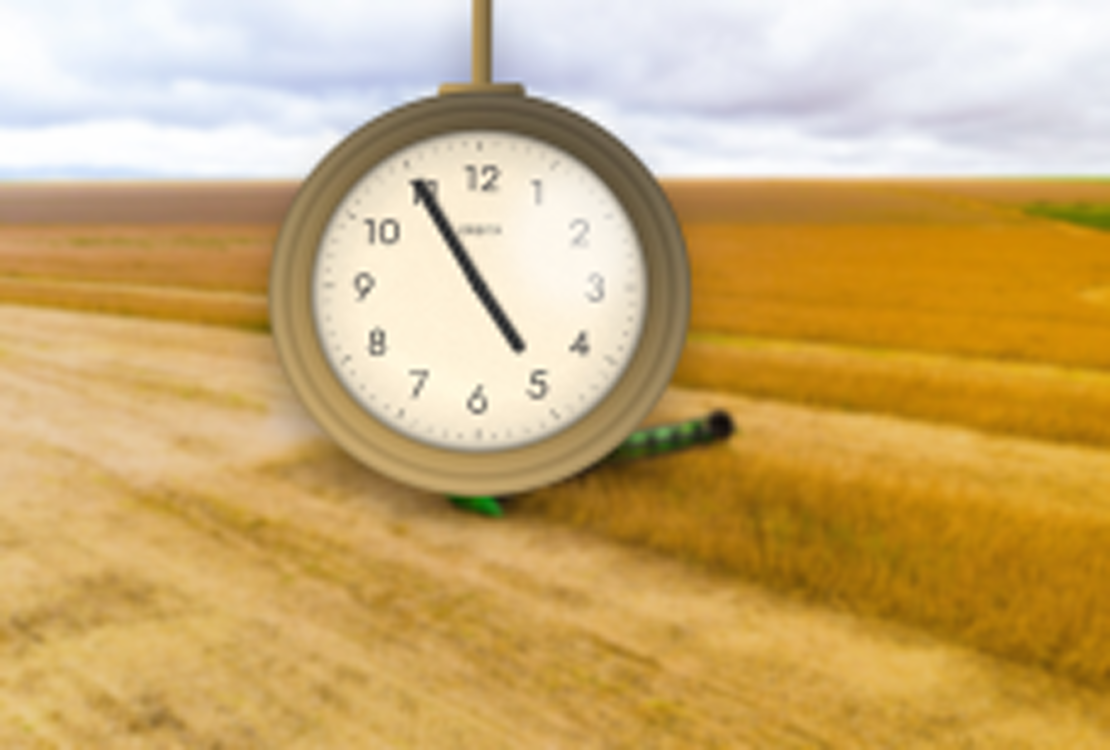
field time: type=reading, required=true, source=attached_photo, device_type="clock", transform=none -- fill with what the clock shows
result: 4:55
